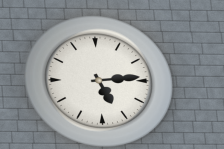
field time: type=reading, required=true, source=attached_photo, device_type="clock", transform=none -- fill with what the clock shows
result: 5:14
